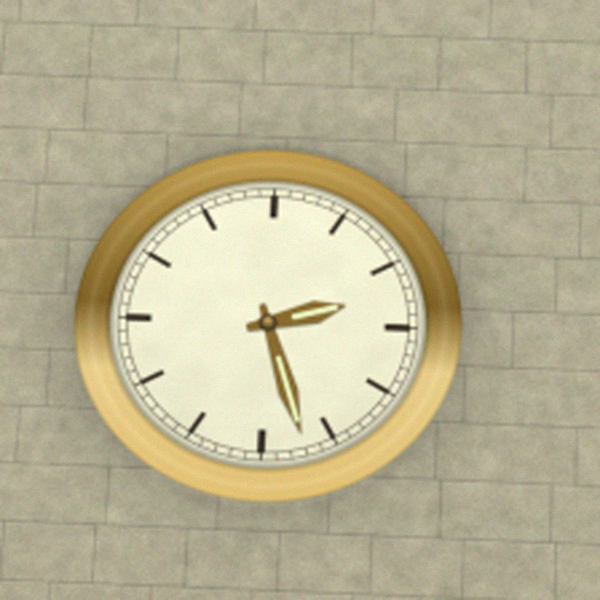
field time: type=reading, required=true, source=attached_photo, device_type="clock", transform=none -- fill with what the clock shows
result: 2:27
